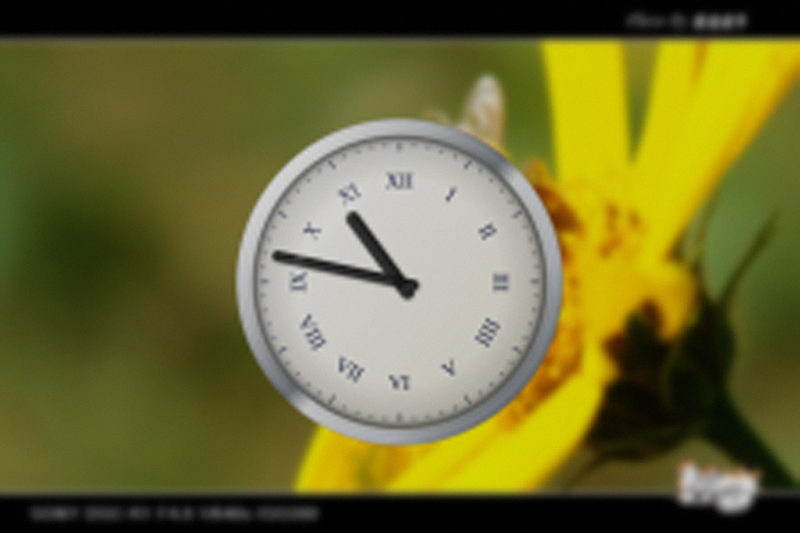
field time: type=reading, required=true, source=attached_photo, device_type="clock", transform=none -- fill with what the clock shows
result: 10:47
